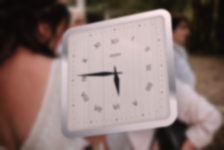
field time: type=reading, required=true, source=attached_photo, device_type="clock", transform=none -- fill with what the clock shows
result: 5:46
